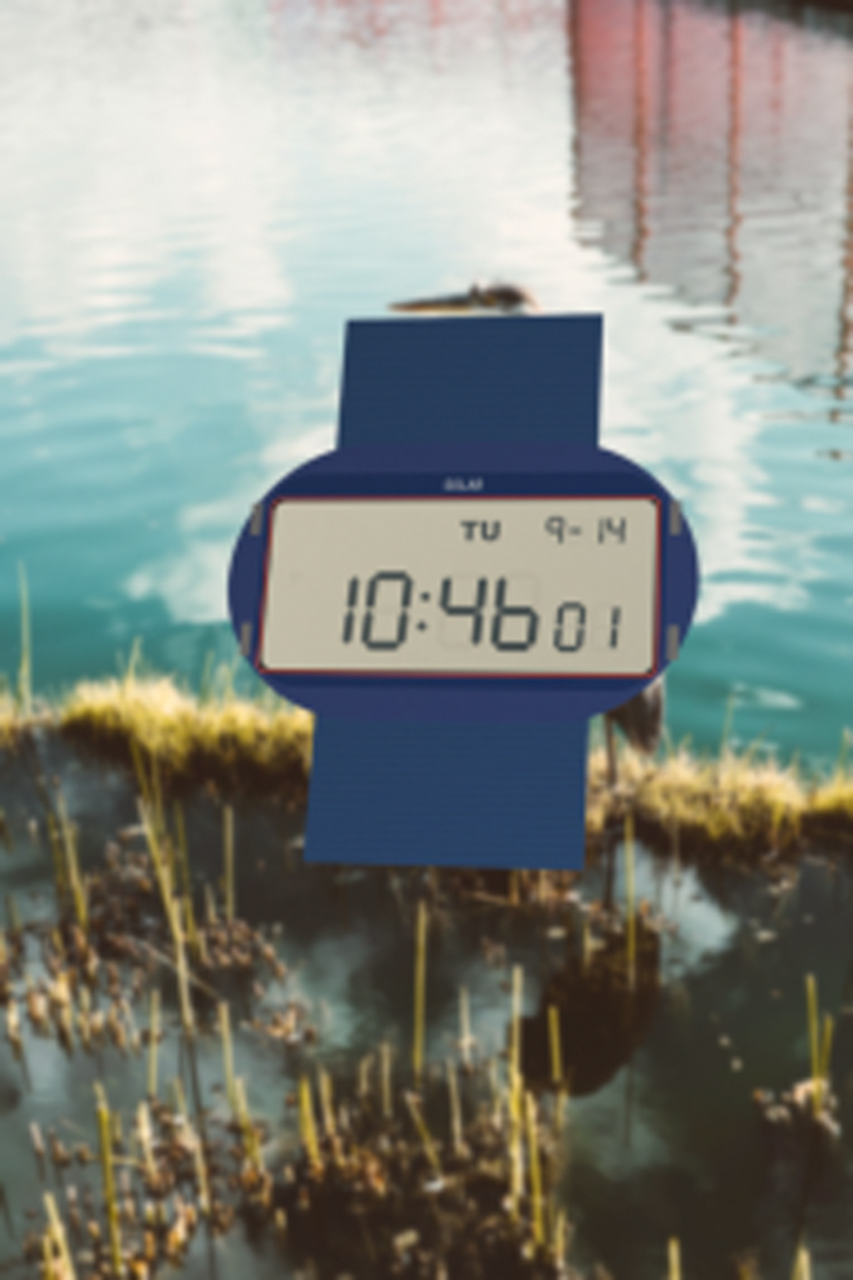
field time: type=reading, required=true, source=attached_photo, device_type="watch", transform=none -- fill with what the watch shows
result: 10:46:01
